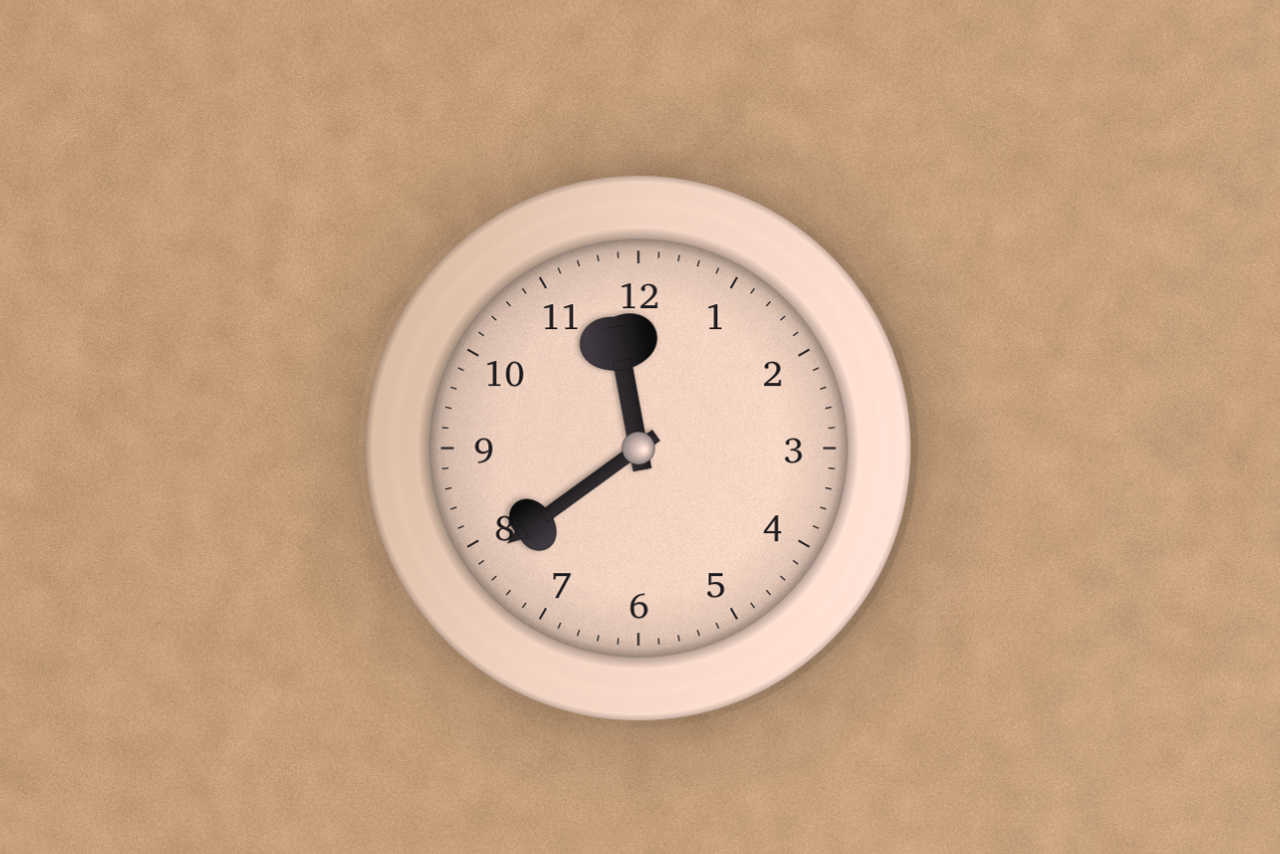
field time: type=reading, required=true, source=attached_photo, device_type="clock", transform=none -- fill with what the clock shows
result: 11:39
